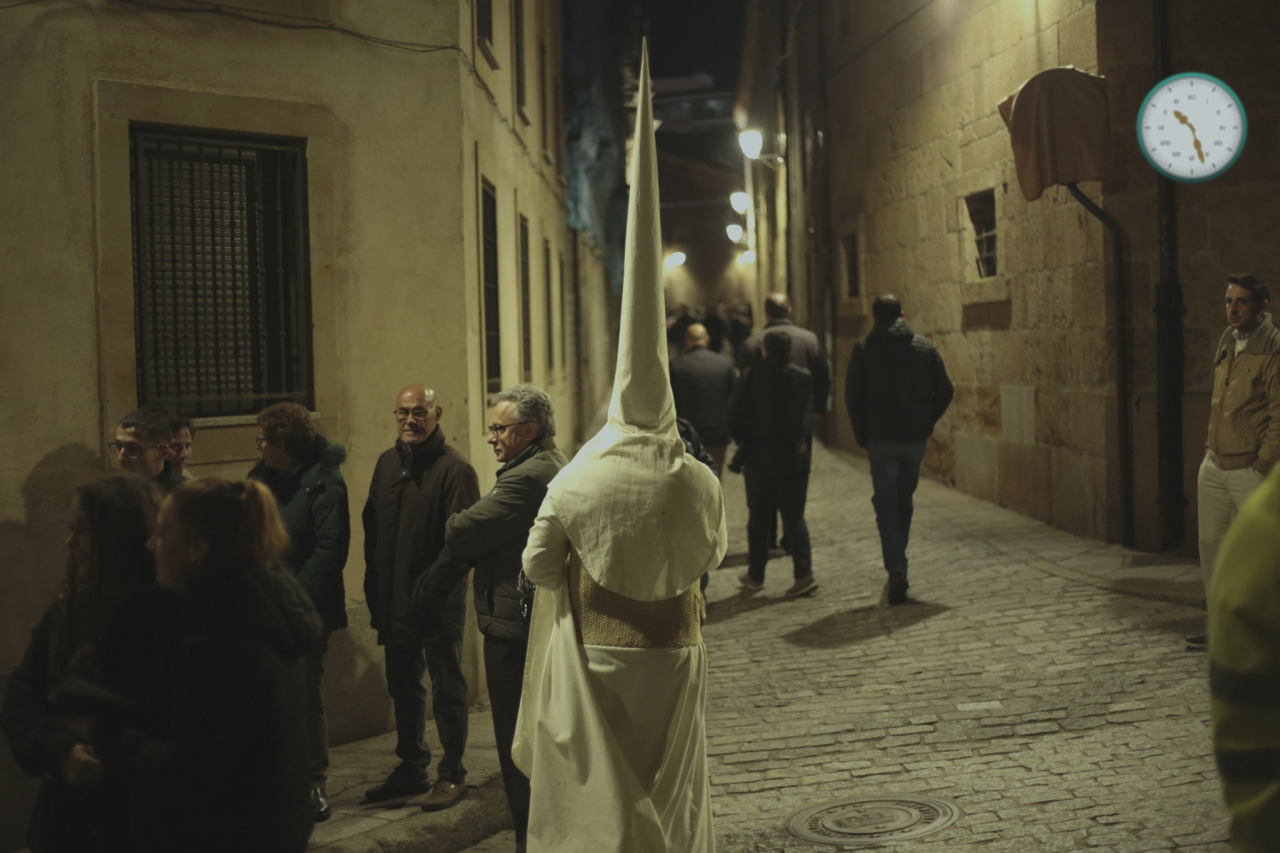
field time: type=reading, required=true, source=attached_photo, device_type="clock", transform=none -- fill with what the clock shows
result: 10:27
